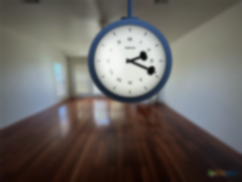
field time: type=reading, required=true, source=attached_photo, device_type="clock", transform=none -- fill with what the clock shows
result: 2:19
